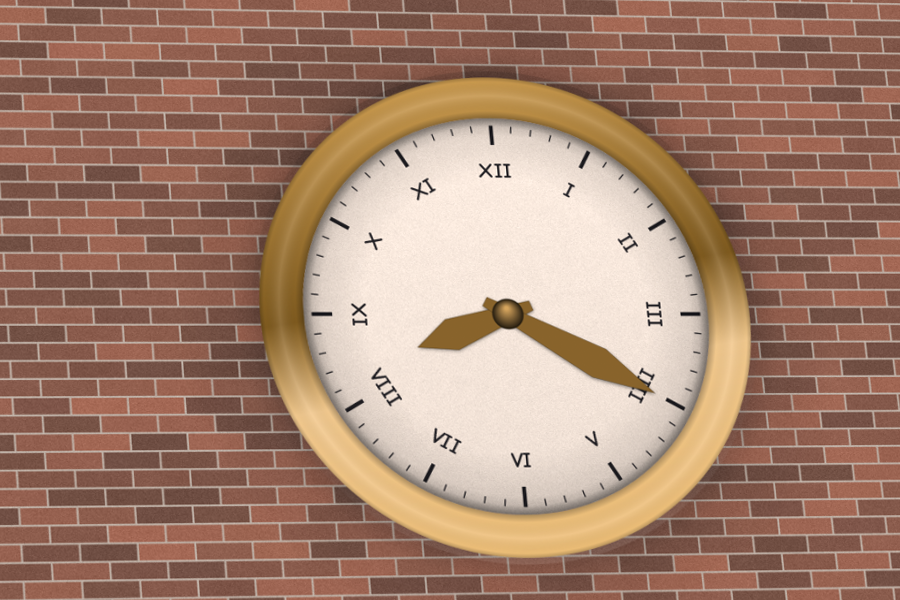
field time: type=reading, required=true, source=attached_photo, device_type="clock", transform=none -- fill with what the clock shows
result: 8:20
